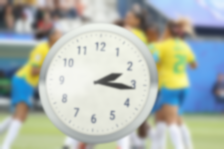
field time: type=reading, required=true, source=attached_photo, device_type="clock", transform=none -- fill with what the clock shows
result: 2:16
